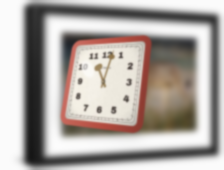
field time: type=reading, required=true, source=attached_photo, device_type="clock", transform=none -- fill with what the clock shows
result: 11:02
